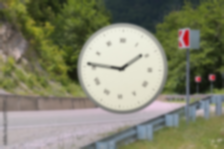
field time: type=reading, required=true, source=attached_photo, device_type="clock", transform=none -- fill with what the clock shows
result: 1:46
